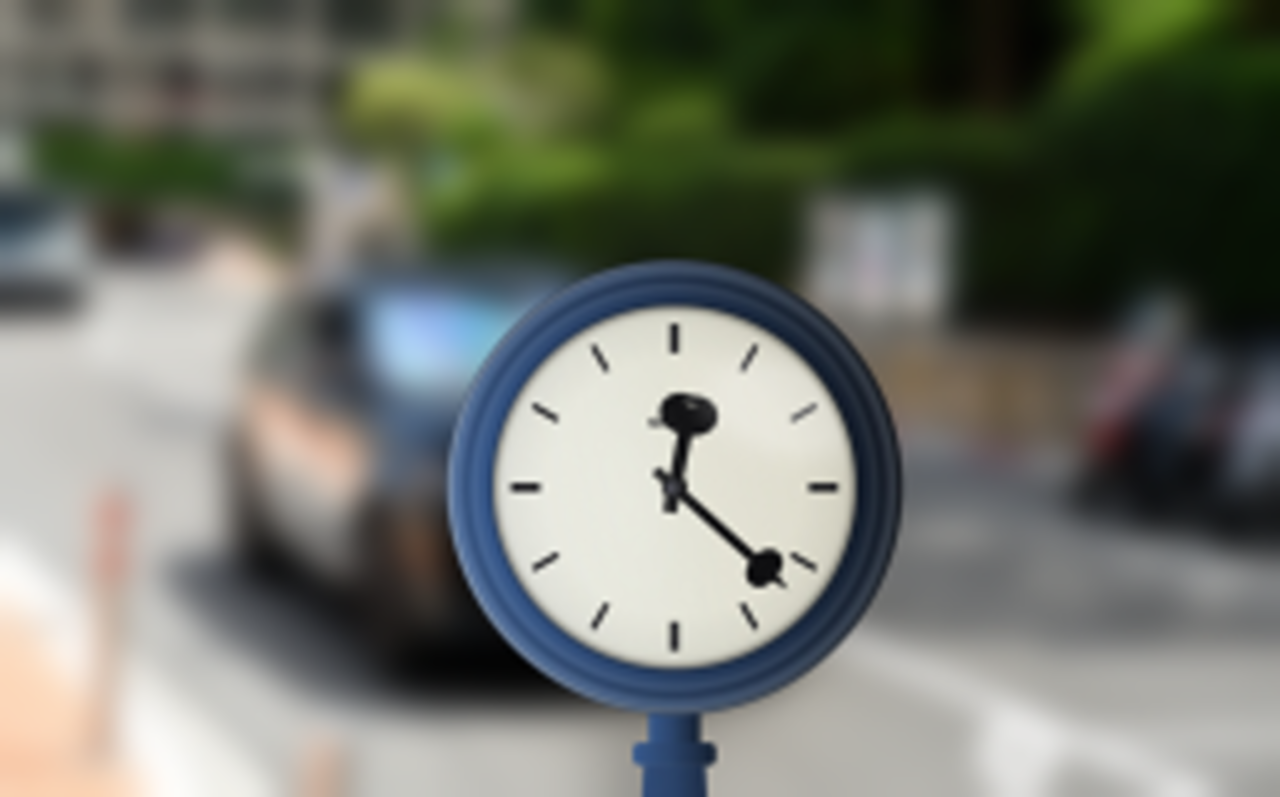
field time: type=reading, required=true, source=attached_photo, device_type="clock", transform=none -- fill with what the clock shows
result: 12:22
